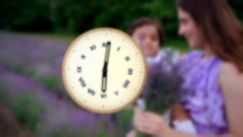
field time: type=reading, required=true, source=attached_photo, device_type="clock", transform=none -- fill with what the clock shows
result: 6:01
